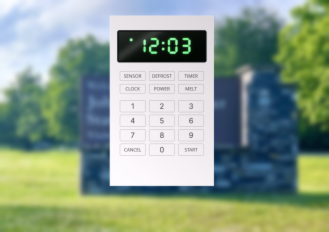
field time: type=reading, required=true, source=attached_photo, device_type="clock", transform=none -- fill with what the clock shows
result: 12:03
